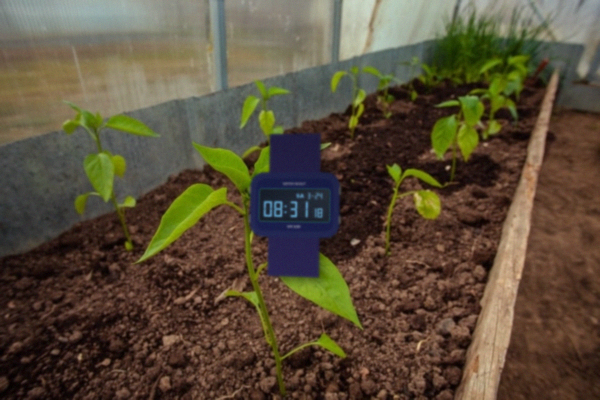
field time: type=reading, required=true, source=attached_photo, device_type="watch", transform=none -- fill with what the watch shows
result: 8:31
